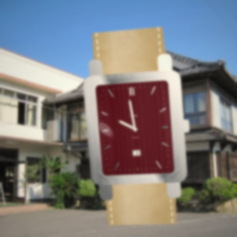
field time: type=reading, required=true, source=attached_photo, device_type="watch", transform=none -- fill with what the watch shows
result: 9:59
